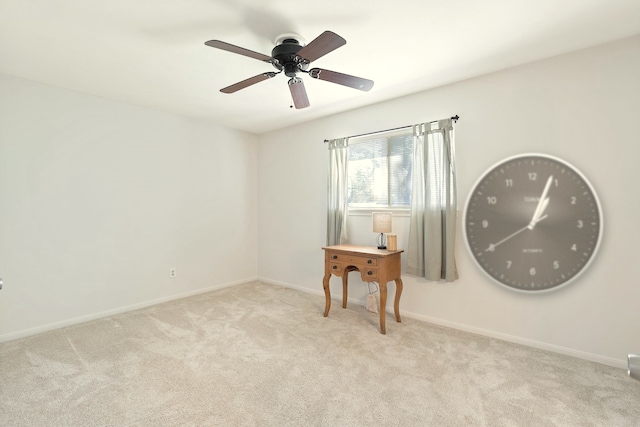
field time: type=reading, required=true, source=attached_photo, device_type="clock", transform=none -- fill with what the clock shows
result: 1:03:40
